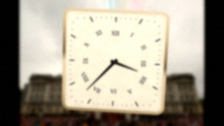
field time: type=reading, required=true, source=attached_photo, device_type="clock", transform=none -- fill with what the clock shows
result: 3:37
